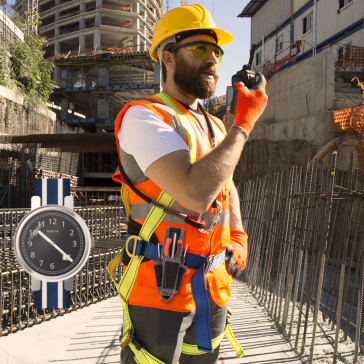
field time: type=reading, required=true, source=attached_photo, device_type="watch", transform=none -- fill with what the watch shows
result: 10:22
